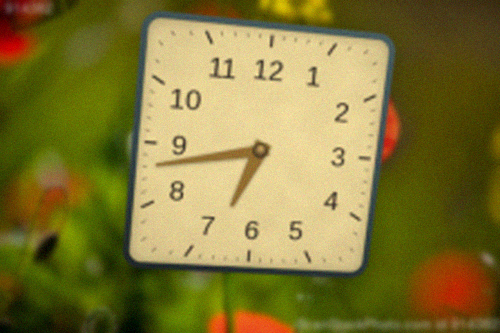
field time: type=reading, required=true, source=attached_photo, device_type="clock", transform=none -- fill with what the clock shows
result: 6:43
